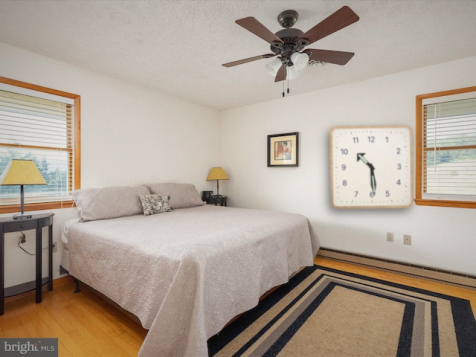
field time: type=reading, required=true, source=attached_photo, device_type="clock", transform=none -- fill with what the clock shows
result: 10:29
